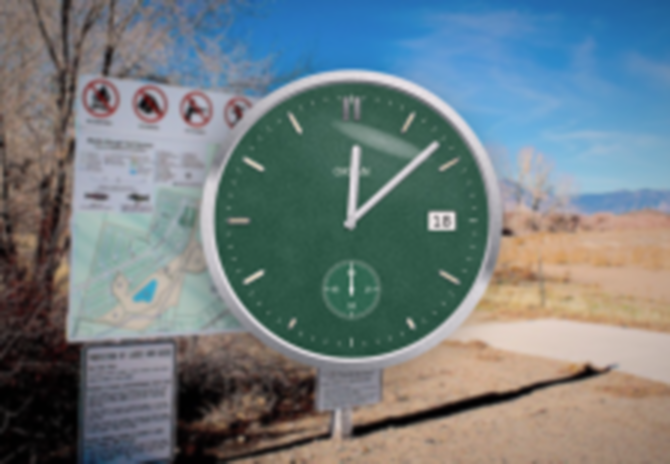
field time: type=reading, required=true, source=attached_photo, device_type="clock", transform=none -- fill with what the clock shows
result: 12:08
